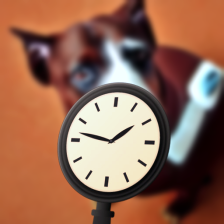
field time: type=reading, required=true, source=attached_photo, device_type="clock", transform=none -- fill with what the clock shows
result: 1:47
